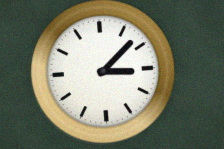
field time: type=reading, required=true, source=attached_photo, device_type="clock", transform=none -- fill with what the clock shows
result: 3:08
